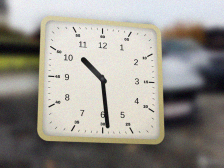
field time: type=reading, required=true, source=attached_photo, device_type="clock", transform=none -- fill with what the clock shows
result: 10:29
